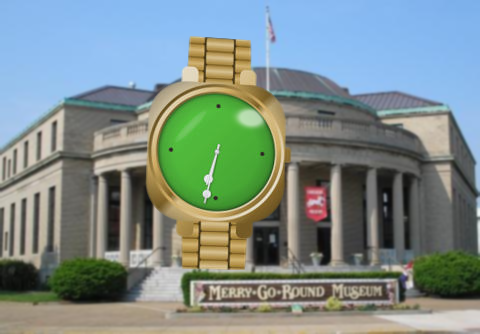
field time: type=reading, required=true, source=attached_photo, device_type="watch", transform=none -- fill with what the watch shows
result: 6:32
